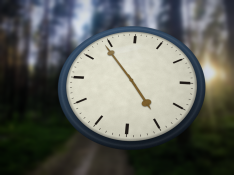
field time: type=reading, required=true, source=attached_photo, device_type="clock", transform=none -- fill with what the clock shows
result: 4:54
